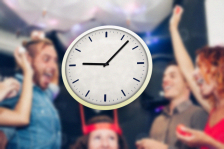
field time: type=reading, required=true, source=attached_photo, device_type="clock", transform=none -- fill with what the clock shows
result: 9:07
